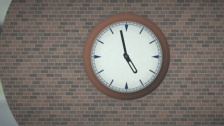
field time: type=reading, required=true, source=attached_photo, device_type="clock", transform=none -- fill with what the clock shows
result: 4:58
